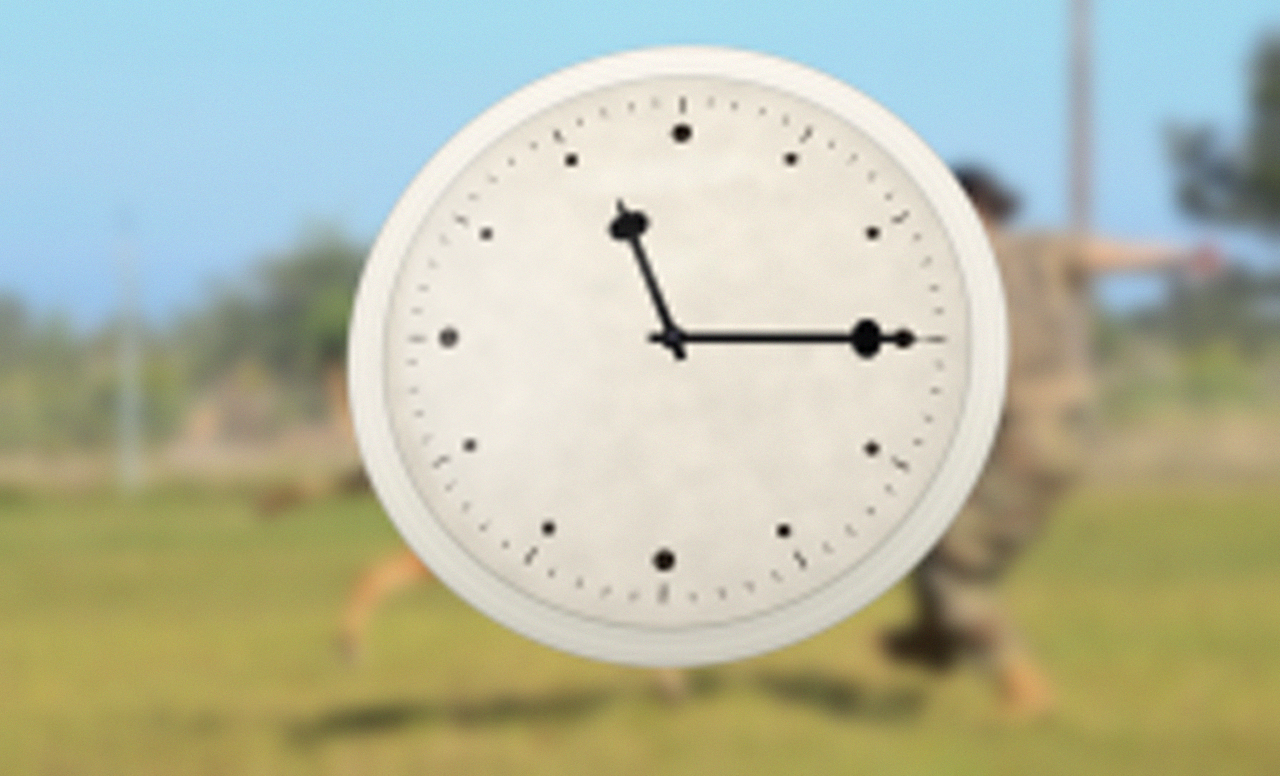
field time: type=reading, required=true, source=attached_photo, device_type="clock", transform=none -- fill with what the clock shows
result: 11:15
